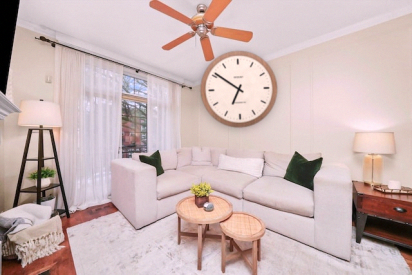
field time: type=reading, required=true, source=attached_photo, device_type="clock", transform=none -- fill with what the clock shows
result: 6:51
